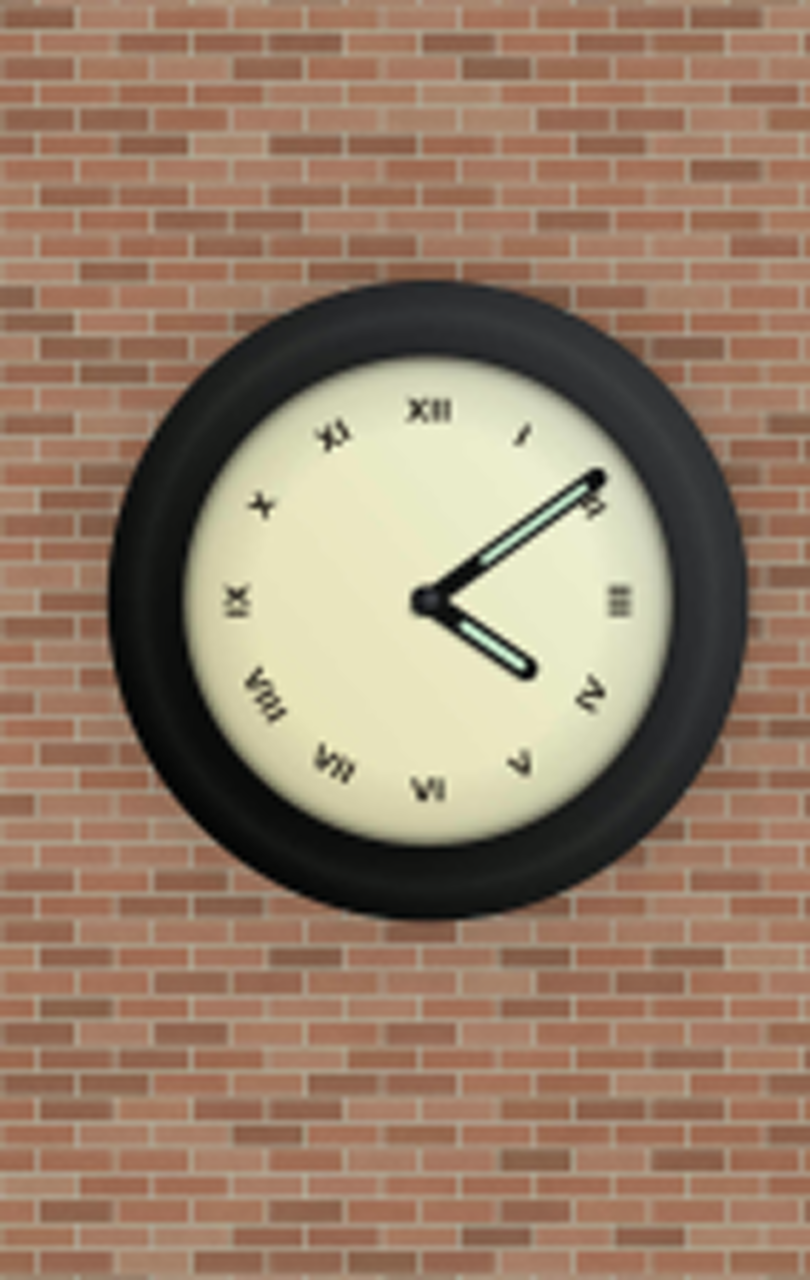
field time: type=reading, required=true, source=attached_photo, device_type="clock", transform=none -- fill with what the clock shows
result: 4:09
